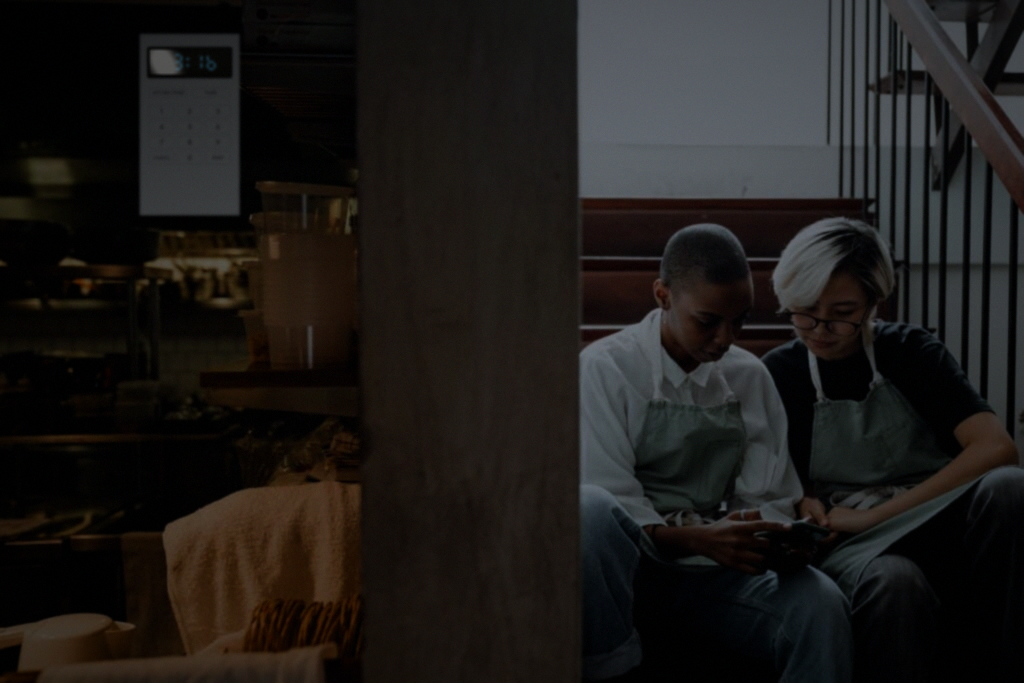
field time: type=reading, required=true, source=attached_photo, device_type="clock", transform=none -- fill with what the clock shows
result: 3:16
